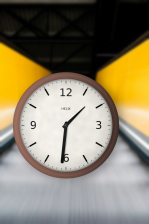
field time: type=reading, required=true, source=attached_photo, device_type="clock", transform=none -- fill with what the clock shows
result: 1:31
